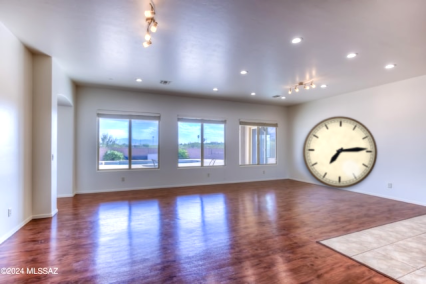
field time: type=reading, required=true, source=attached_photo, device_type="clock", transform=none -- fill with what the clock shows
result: 7:14
